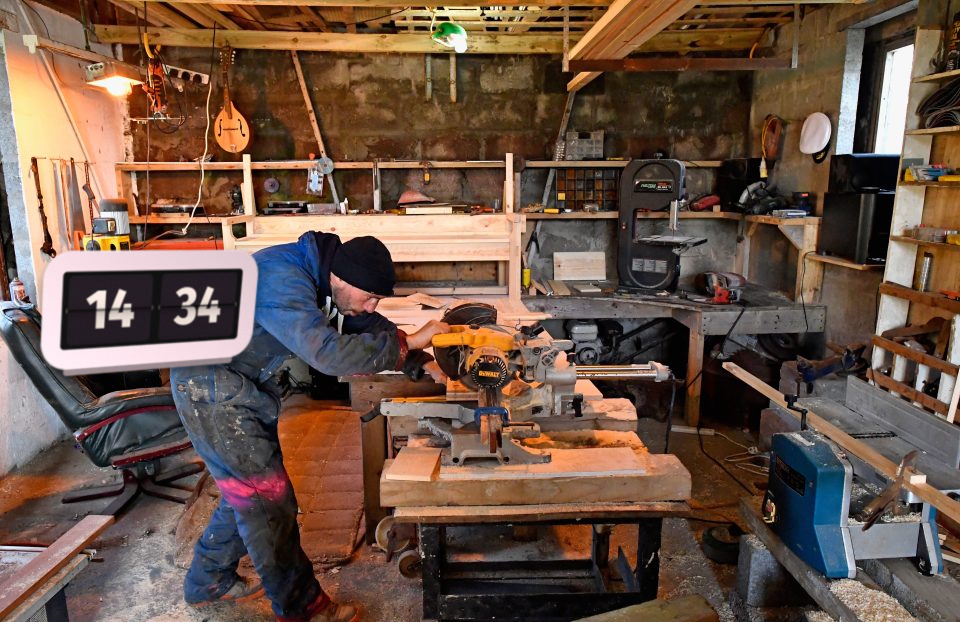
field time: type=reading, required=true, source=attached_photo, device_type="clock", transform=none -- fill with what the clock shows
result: 14:34
